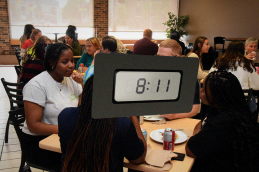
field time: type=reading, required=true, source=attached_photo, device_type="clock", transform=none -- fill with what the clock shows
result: 8:11
